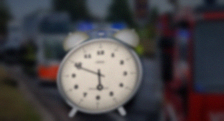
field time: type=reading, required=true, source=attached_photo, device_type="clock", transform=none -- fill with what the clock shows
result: 5:49
